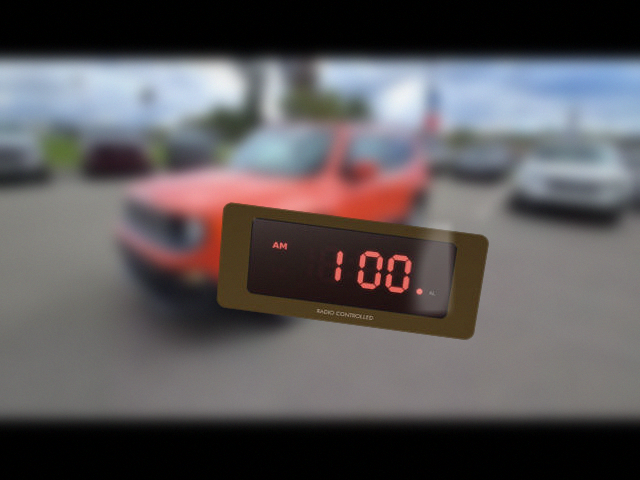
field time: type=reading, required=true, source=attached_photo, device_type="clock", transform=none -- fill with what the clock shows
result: 1:00
